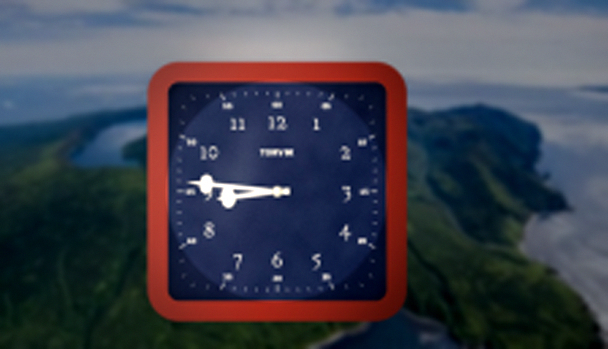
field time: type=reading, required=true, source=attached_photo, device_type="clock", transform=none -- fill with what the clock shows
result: 8:46
